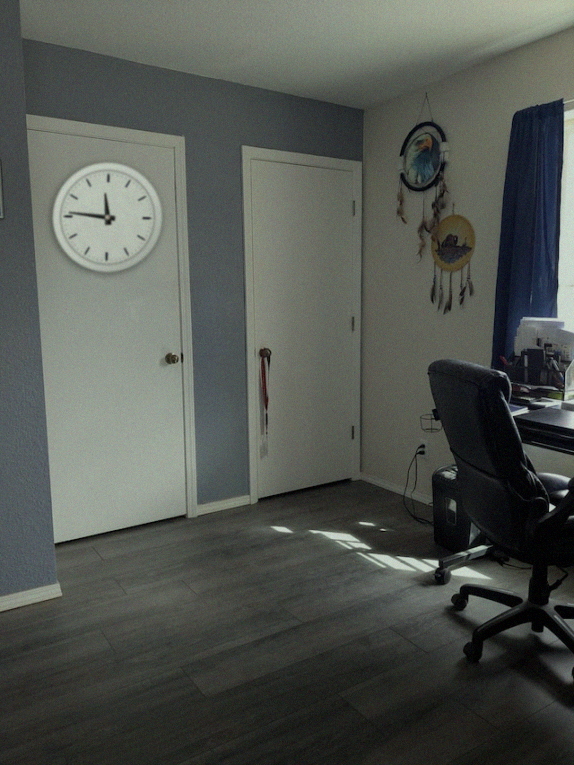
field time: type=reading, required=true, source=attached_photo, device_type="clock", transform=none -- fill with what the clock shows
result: 11:46
